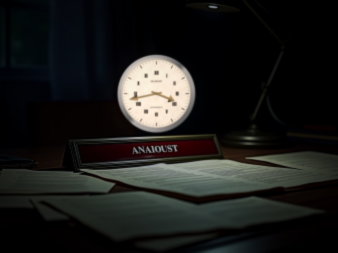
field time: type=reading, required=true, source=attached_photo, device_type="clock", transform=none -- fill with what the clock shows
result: 3:43
